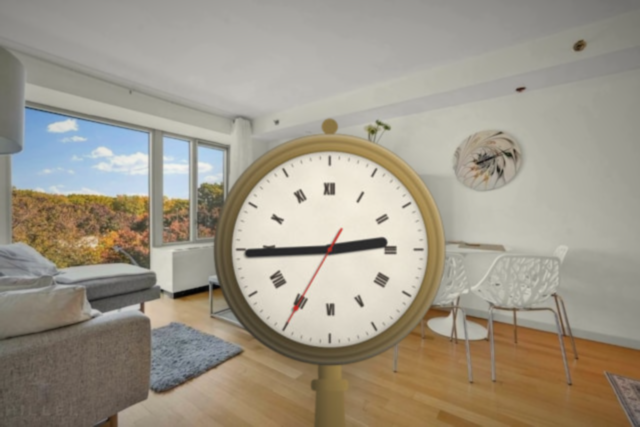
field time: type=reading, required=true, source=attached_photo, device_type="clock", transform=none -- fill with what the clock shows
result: 2:44:35
